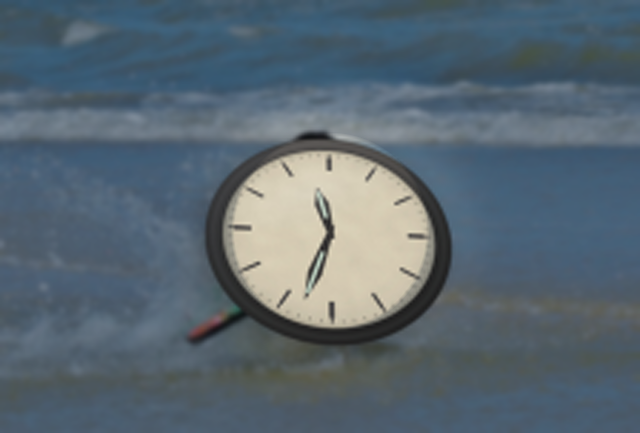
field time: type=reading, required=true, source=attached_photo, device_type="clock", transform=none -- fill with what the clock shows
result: 11:33
